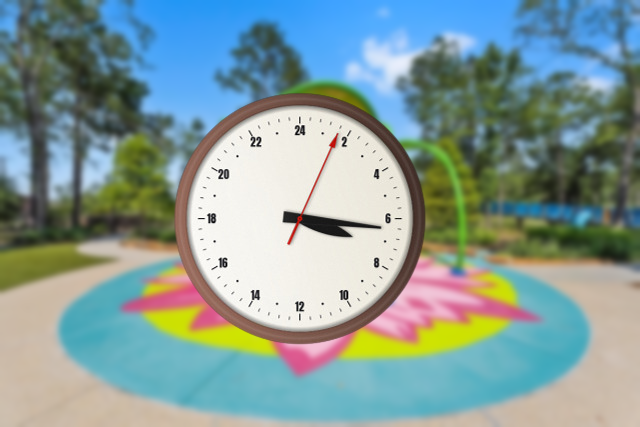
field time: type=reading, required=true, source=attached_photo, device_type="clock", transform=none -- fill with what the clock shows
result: 7:16:04
